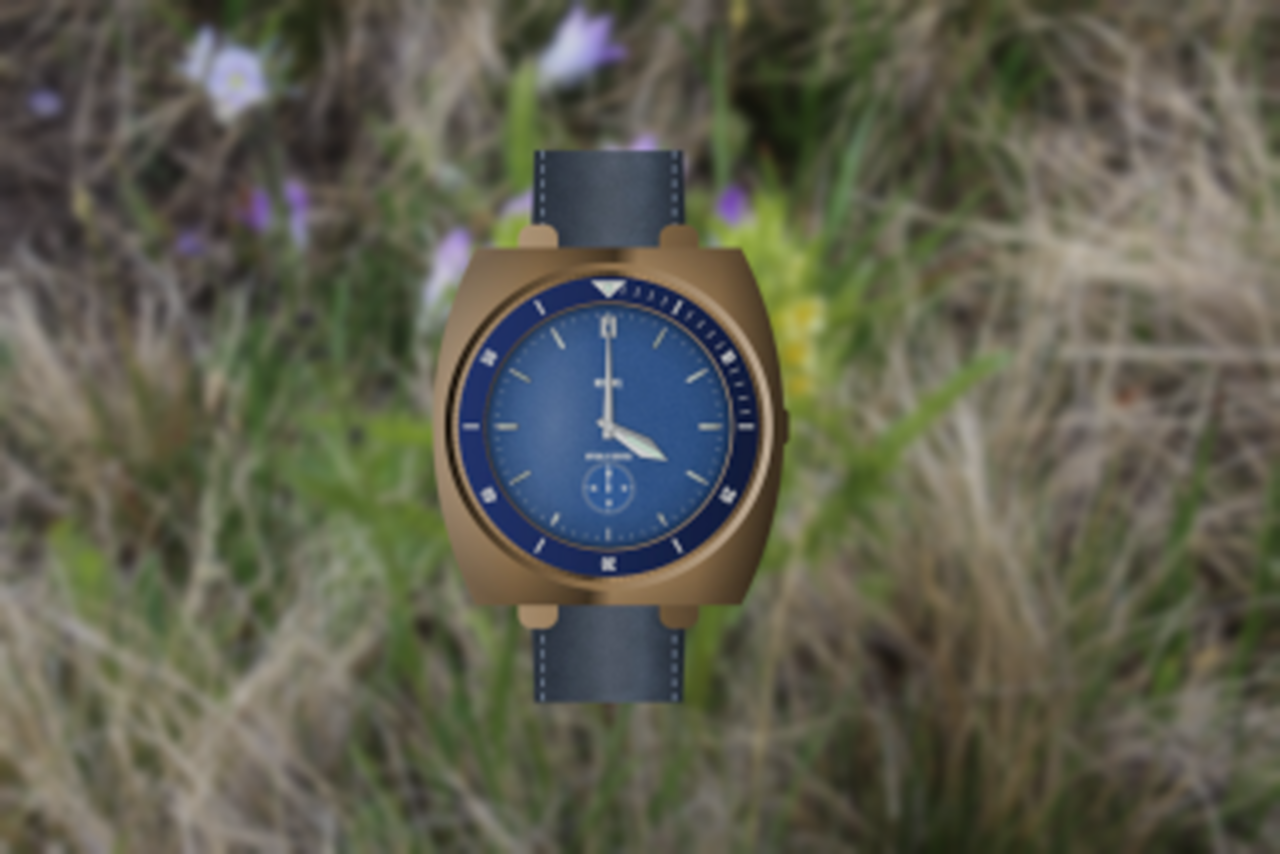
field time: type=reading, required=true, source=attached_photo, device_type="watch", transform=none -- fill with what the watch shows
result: 4:00
